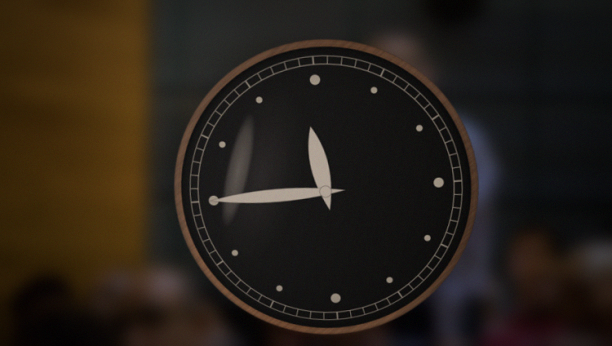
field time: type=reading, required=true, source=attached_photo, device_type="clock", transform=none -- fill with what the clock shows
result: 11:45
